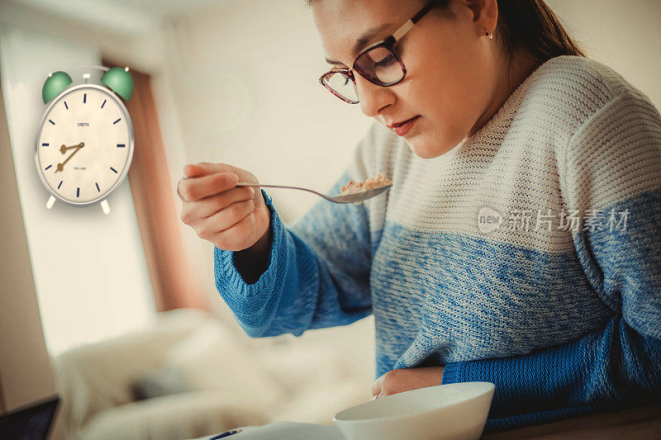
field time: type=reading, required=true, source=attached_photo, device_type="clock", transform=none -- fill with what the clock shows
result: 8:38
